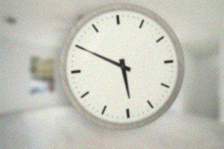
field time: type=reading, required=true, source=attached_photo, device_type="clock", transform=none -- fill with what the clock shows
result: 5:50
